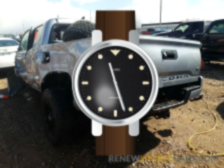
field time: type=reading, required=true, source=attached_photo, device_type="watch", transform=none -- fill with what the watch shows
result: 11:27
